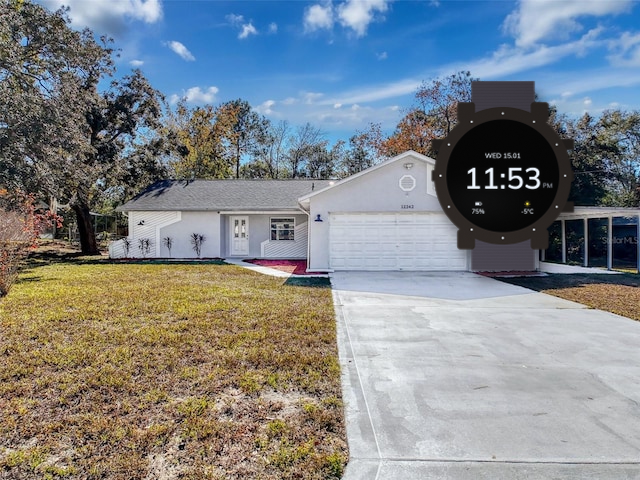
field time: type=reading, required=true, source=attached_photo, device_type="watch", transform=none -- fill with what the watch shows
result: 11:53
